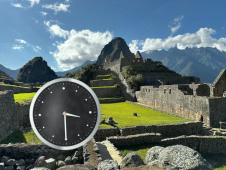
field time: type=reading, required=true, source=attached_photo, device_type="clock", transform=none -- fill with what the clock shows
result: 3:30
